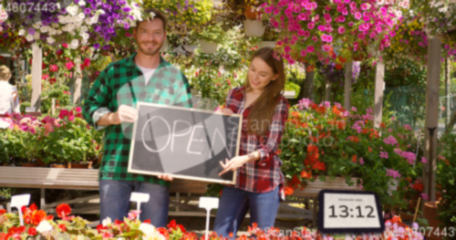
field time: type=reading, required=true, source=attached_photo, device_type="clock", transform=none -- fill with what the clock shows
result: 13:12
